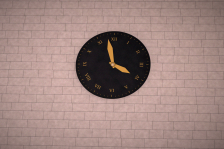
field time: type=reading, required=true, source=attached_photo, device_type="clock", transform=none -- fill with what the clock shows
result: 3:58
